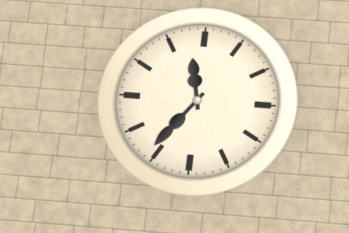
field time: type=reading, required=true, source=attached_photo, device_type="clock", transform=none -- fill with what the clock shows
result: 11:36
